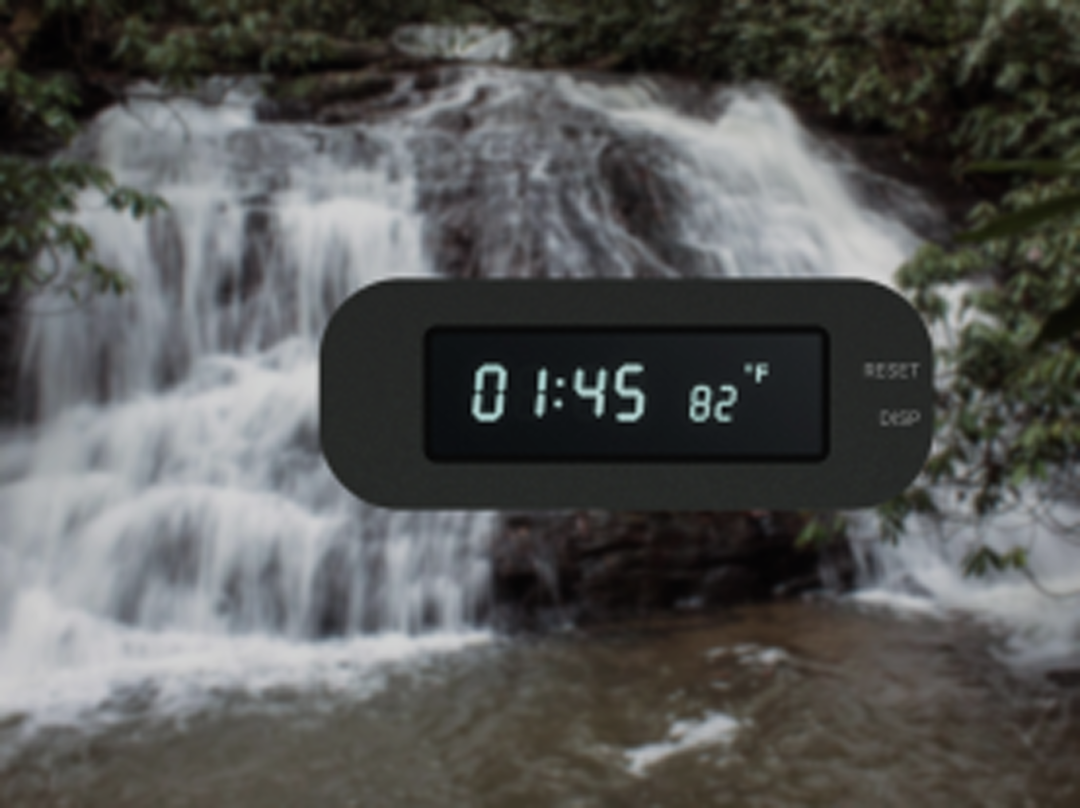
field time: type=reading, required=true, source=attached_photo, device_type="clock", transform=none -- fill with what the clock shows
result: 1:45
